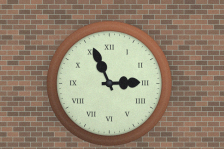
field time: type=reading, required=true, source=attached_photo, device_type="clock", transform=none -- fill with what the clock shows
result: 2:56
